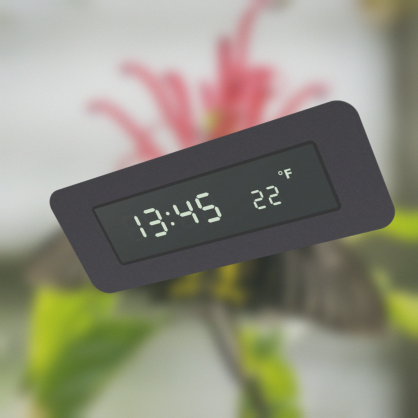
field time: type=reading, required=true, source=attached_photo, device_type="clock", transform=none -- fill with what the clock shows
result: 13:45
